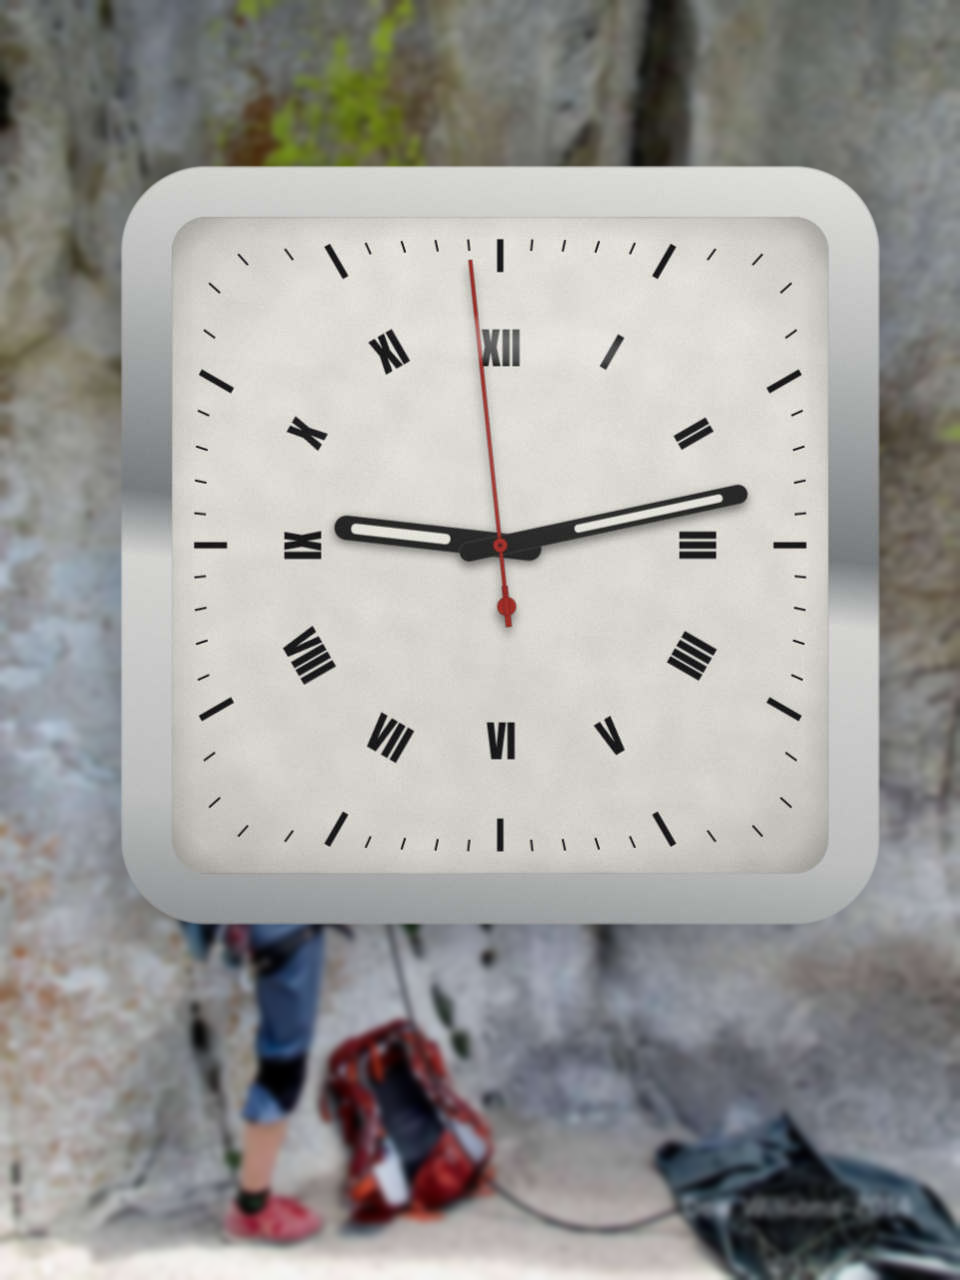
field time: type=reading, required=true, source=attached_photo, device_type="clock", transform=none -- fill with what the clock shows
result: 9:12:59
